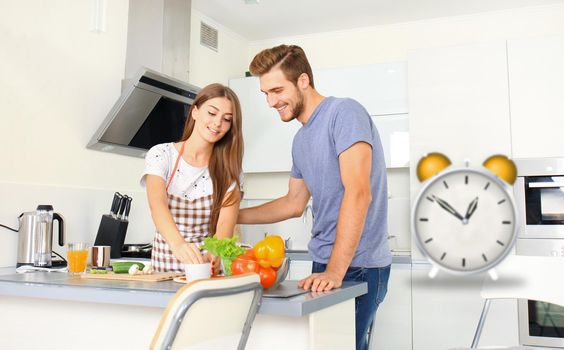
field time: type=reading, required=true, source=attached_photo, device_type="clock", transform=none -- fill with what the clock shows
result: 12:51
